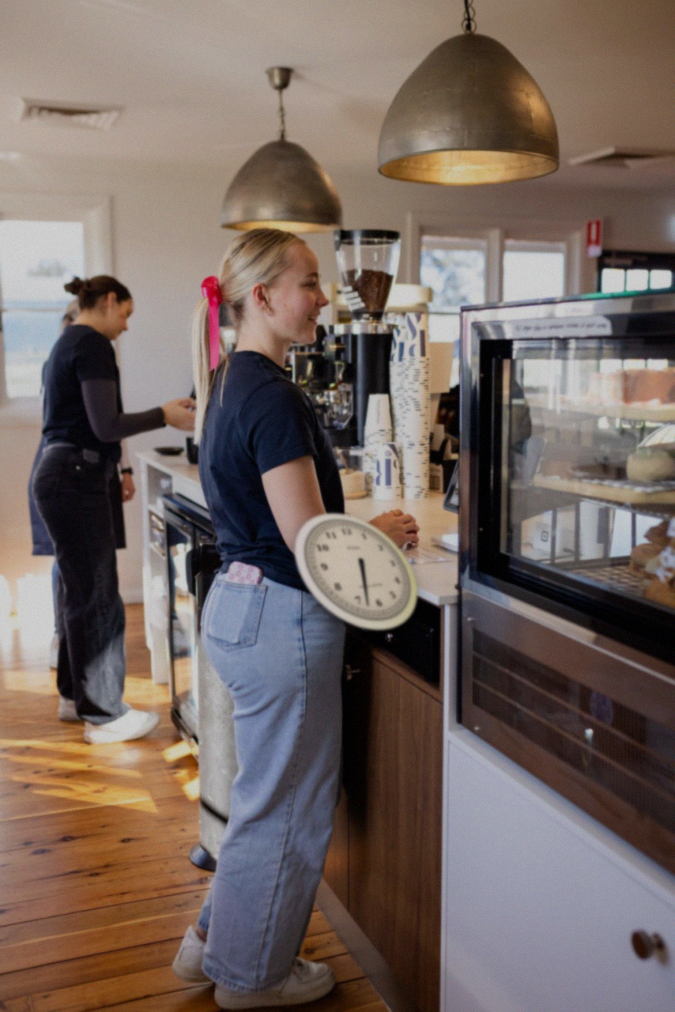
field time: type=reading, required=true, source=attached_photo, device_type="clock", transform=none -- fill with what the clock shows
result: 6:33
